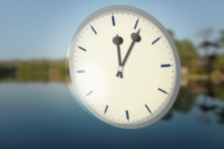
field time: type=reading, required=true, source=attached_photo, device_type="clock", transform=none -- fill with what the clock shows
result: 12:06
